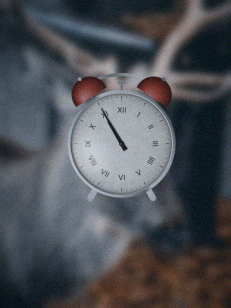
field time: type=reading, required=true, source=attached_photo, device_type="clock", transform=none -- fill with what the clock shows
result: 10:55
